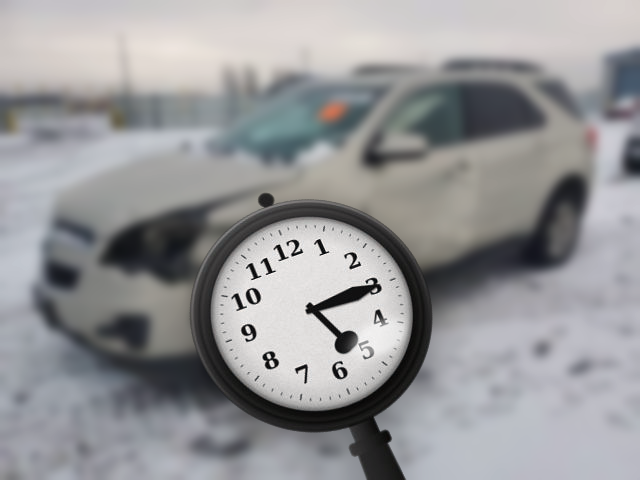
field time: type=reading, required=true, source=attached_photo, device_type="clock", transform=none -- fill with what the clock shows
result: 5:15
